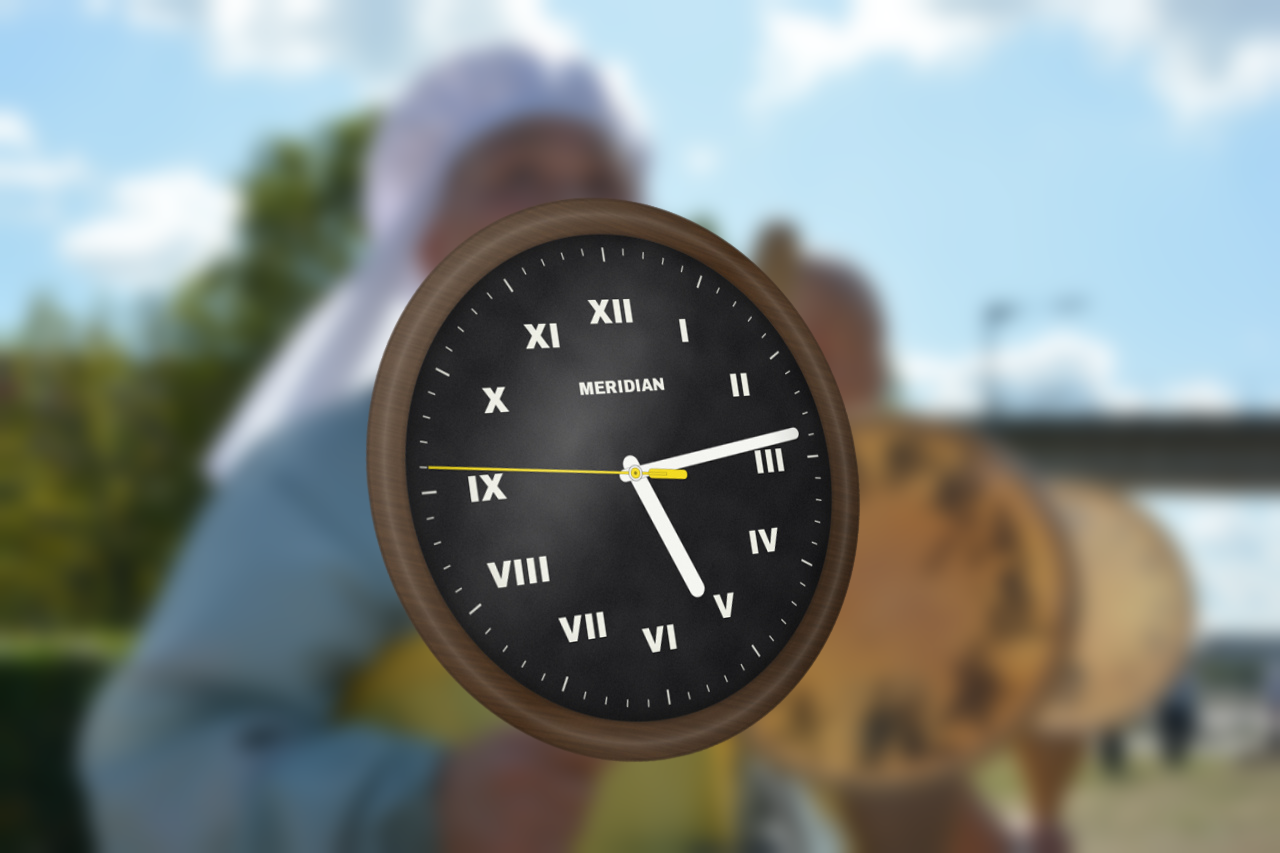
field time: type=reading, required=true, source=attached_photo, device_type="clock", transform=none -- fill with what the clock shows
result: 5:13:46
